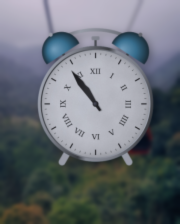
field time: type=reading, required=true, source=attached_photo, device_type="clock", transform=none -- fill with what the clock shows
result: 10:54
